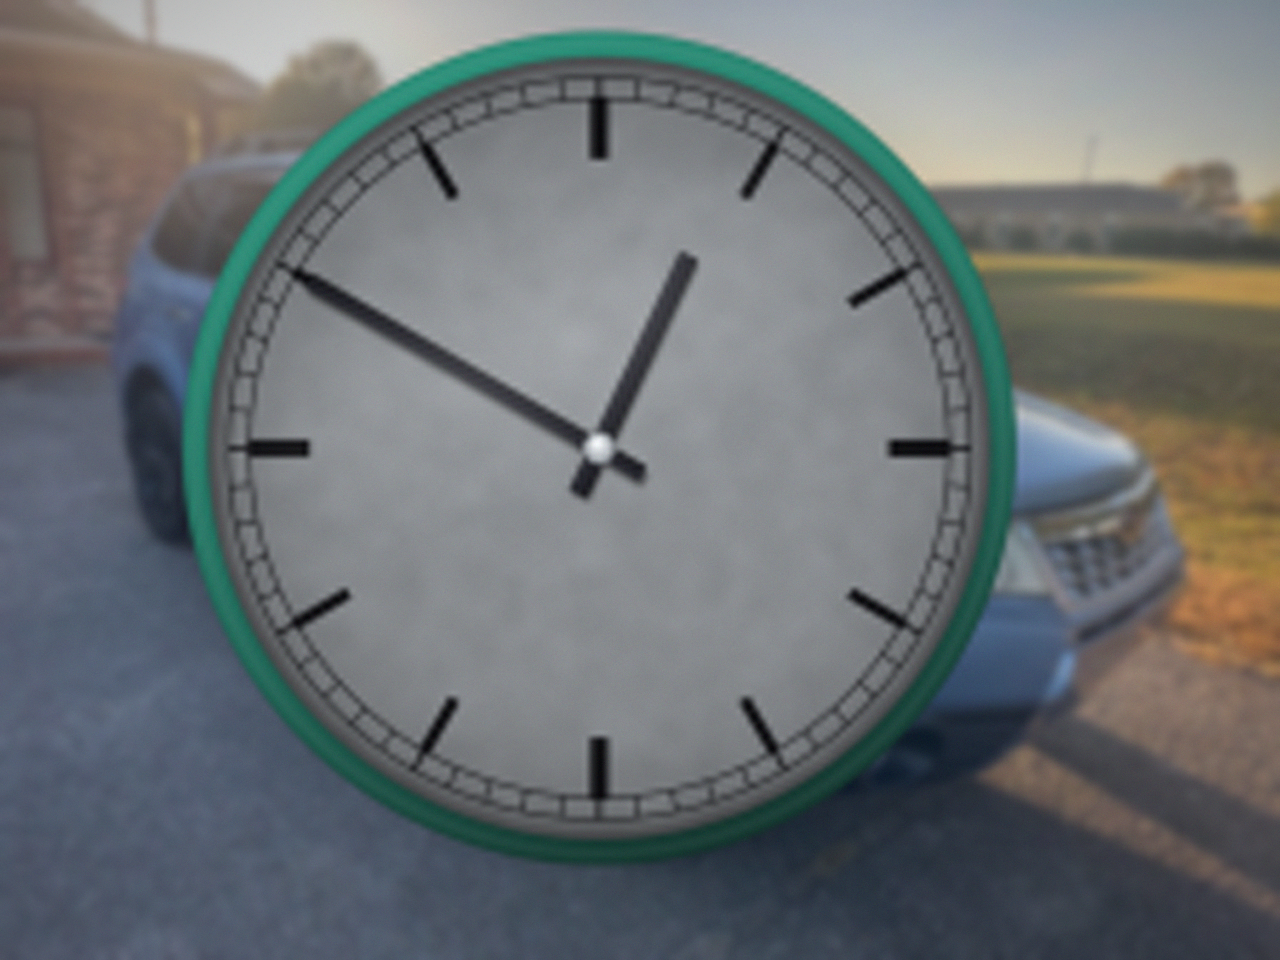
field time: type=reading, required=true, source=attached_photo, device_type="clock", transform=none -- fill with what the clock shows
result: 12:50
